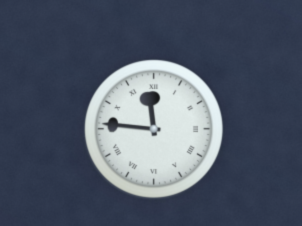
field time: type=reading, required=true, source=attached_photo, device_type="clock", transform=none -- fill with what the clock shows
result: 11:46
